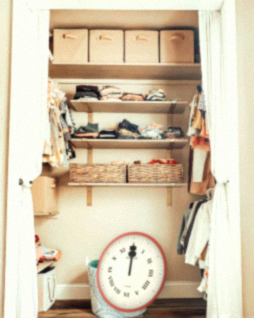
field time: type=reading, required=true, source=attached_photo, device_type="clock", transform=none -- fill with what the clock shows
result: 12:00
